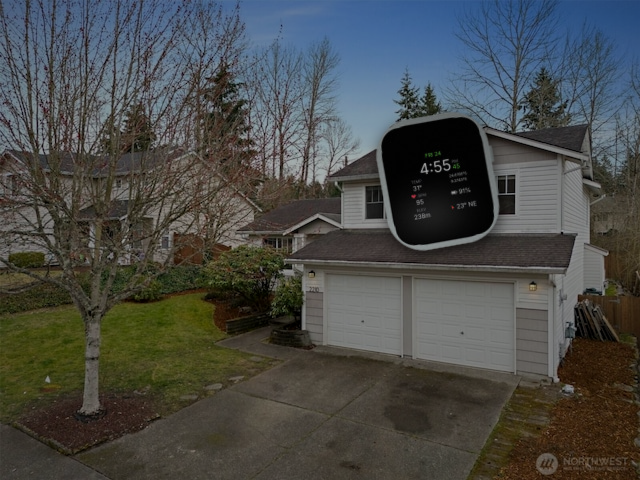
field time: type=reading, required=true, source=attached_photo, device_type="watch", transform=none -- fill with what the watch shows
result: 4:55
